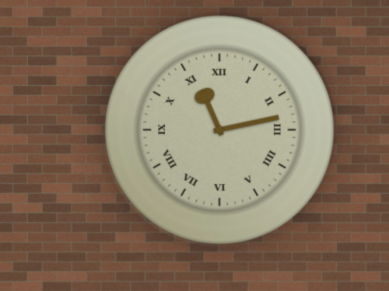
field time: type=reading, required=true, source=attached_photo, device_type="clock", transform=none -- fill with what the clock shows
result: 11:13
